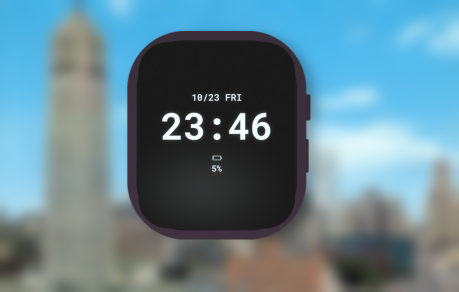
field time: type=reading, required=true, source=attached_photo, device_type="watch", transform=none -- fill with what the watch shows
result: 23:46
